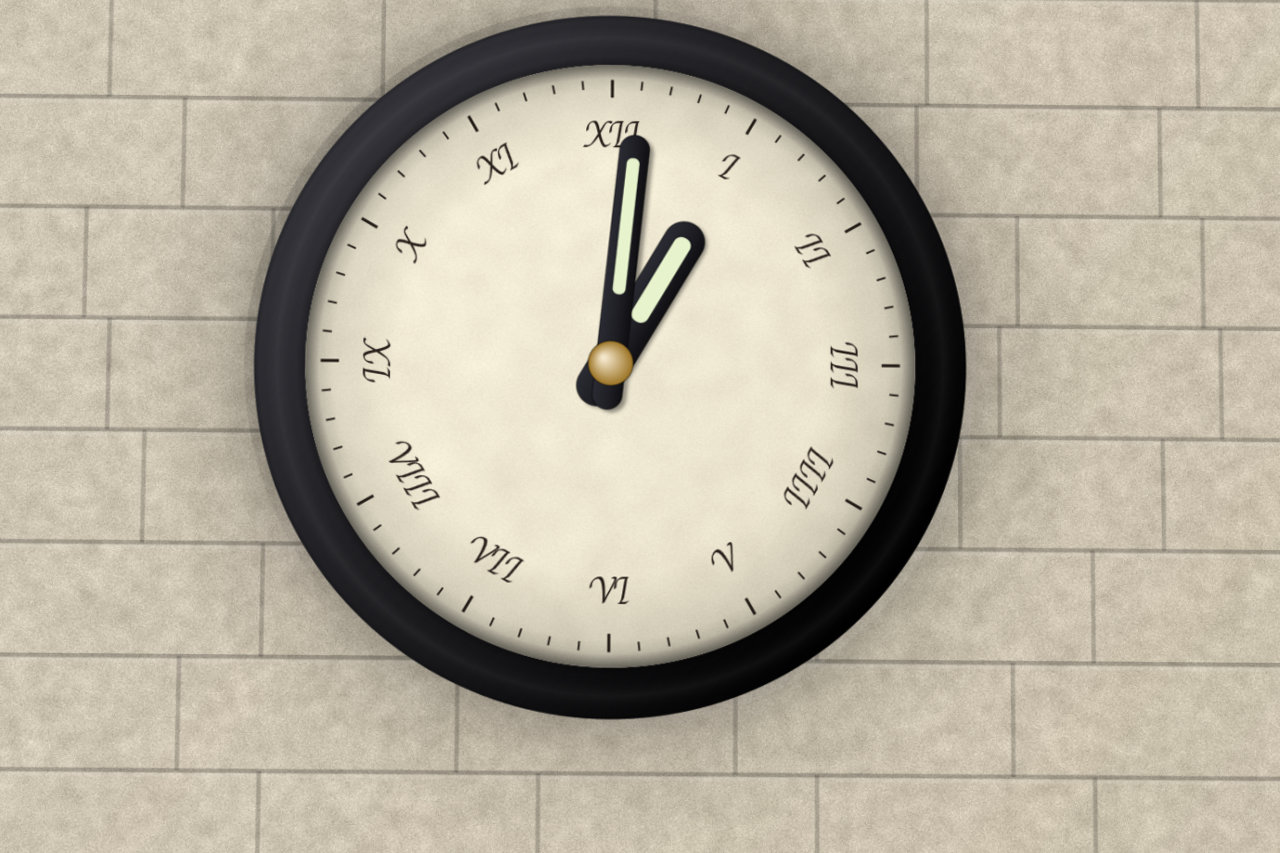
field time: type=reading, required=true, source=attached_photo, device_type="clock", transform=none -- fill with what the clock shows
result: 1:01
